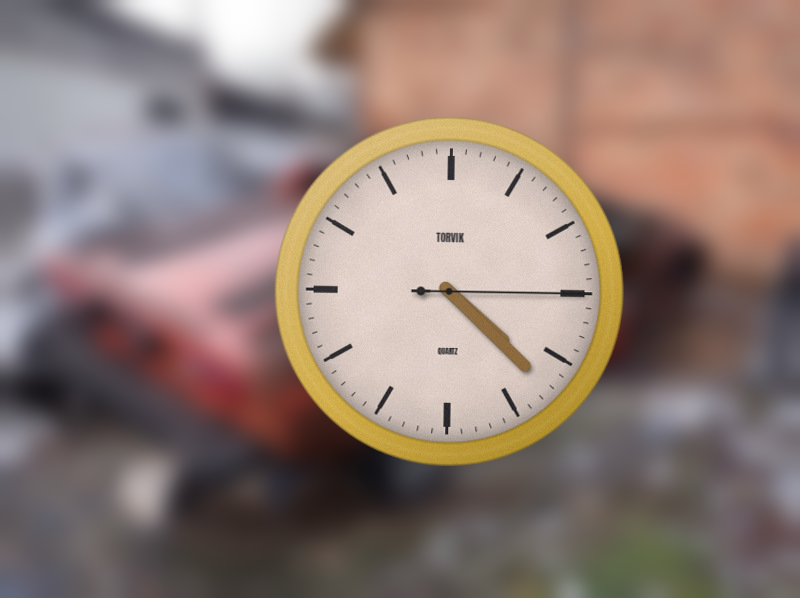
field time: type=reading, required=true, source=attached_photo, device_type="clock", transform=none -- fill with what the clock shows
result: 4:22:15
